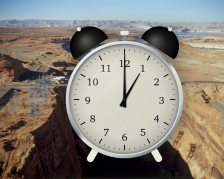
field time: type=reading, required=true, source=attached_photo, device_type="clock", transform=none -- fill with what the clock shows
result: 1:00
